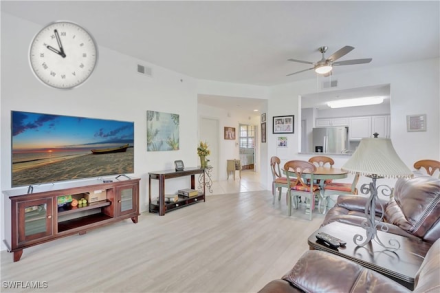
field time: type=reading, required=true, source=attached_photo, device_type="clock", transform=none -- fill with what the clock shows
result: 9:57
